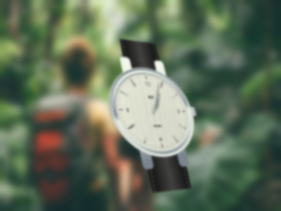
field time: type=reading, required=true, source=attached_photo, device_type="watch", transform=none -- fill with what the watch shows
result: 1:04
